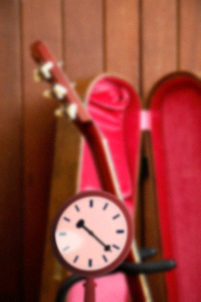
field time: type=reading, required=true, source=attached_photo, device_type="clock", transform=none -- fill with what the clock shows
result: 10:22
